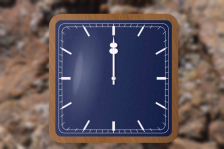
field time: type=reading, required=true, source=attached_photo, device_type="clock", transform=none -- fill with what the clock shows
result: 12:00
